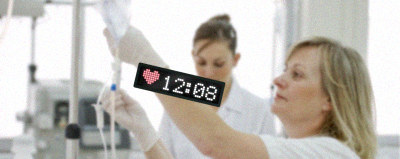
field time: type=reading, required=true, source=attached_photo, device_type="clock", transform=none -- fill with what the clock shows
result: 12:08
